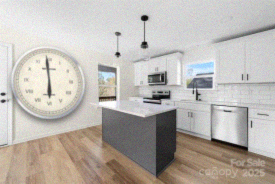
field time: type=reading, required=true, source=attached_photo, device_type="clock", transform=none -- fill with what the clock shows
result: 5:59
